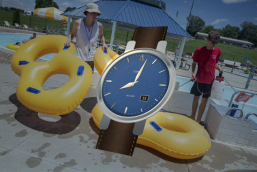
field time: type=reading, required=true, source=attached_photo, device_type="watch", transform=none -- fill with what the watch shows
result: 8:02
